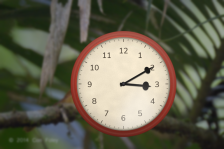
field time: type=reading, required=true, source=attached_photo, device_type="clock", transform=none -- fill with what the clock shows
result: 3:10
